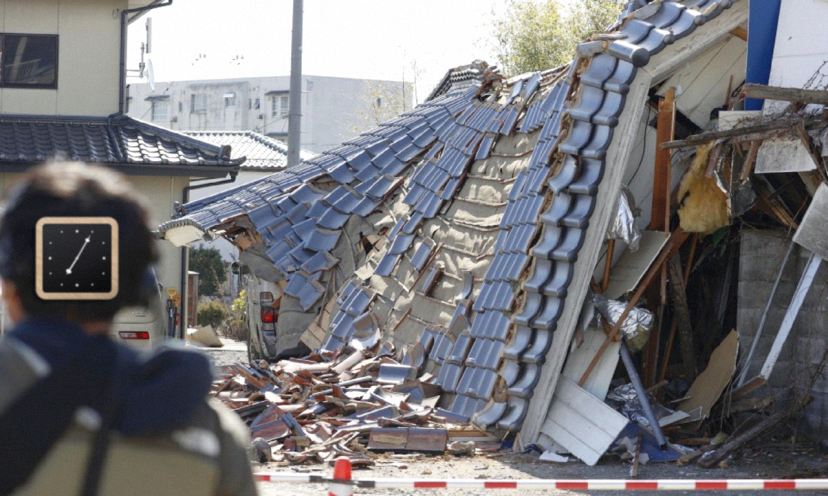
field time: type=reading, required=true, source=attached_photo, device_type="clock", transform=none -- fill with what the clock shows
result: 7:05
